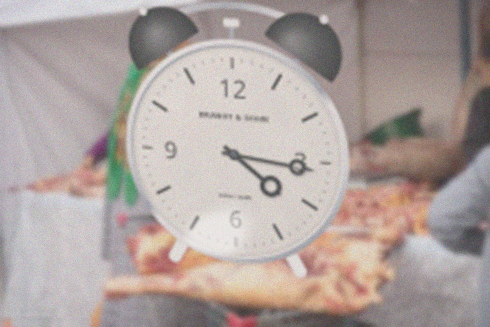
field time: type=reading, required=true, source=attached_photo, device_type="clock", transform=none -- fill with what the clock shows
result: 4:16
